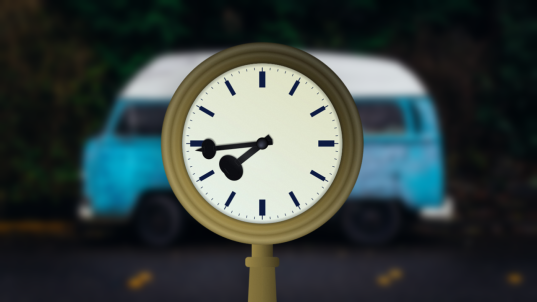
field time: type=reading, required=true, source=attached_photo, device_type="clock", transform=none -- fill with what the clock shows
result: 7:44
